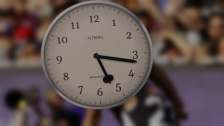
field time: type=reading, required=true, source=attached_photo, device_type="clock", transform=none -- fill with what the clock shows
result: 5:17
